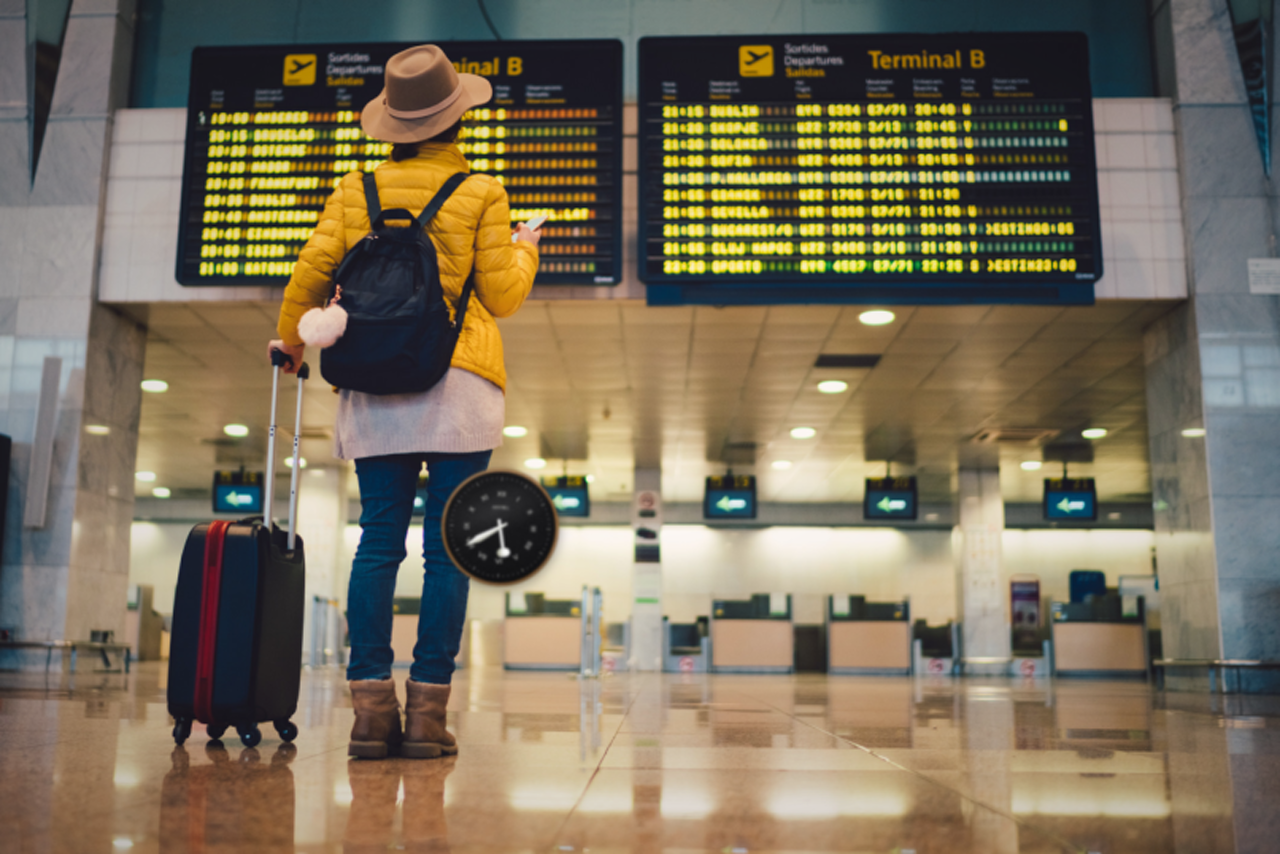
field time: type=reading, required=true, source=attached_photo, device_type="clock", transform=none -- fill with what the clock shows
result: 5:40
